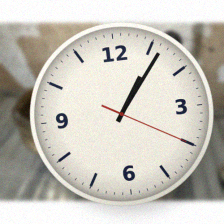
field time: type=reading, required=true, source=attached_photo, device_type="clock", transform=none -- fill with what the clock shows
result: 1:06:20
